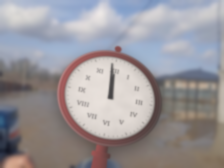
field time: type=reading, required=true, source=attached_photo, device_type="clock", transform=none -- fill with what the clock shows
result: 11:59
